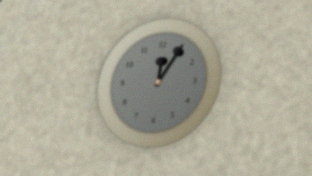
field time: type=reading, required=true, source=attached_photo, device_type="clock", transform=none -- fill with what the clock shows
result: 12:05
